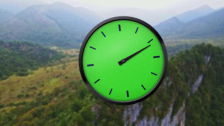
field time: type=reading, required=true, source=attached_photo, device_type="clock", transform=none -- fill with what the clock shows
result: 2:11
